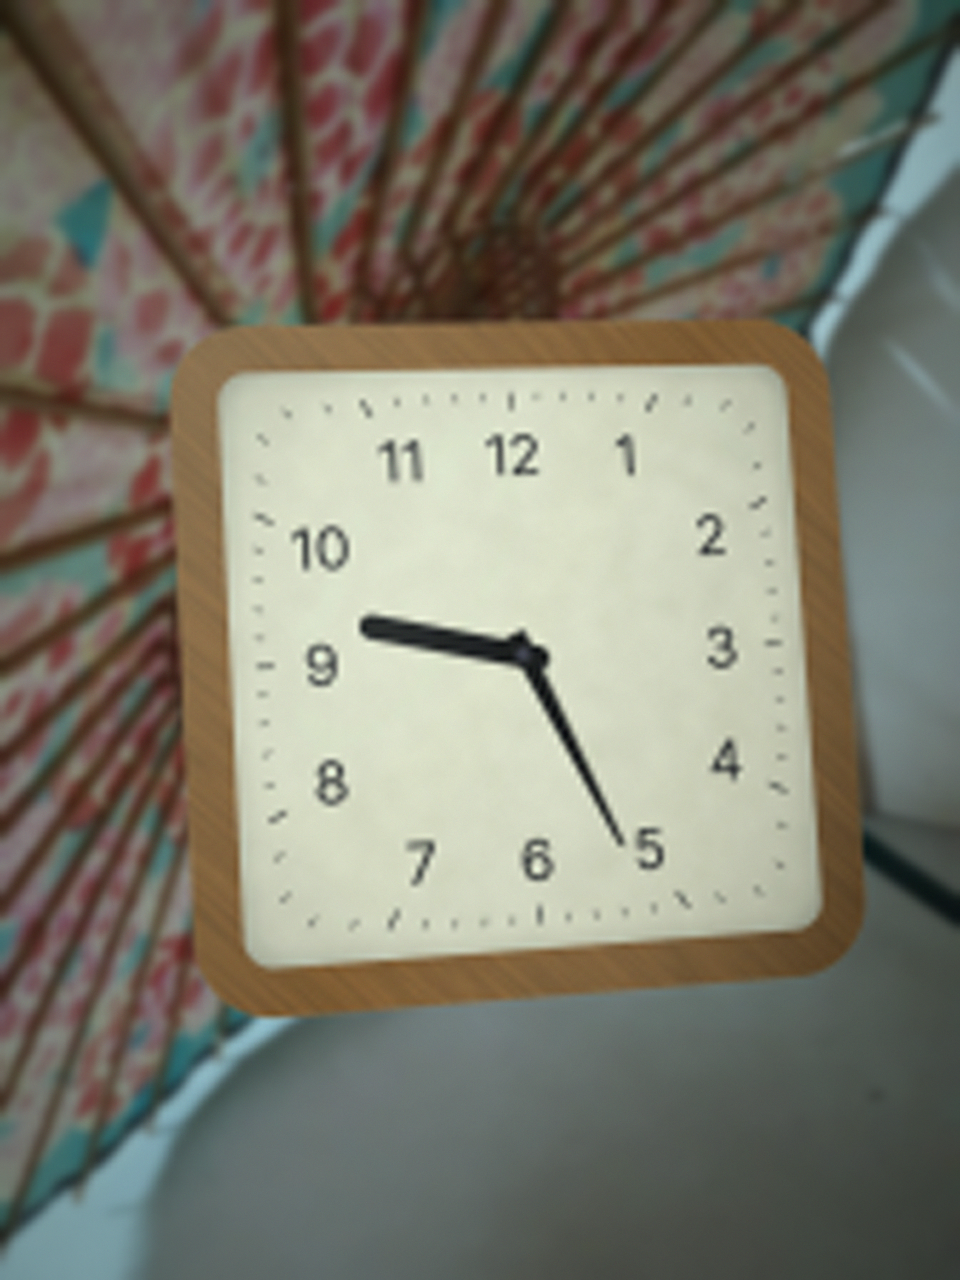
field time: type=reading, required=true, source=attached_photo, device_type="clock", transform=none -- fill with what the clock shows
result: 9:26
